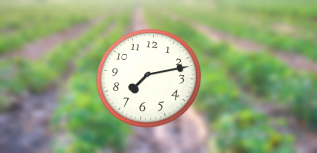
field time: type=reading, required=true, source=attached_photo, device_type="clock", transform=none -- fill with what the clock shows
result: 7:12
